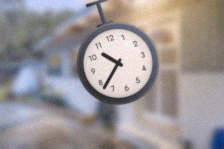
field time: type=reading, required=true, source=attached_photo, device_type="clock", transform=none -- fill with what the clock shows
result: 10:38
